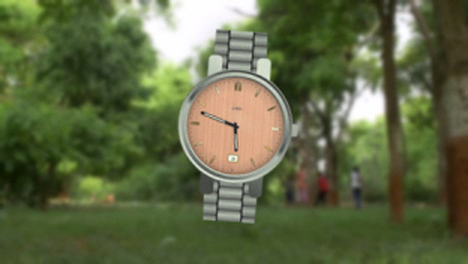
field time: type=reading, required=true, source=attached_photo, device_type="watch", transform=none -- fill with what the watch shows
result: 5:48
